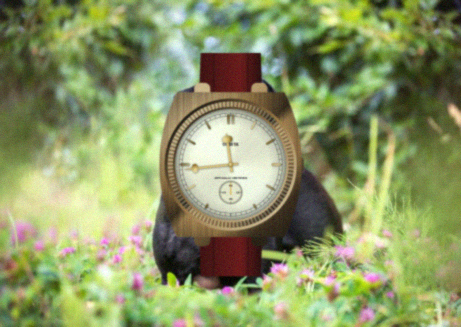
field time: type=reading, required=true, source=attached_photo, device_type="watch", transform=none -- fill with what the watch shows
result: 11:44
